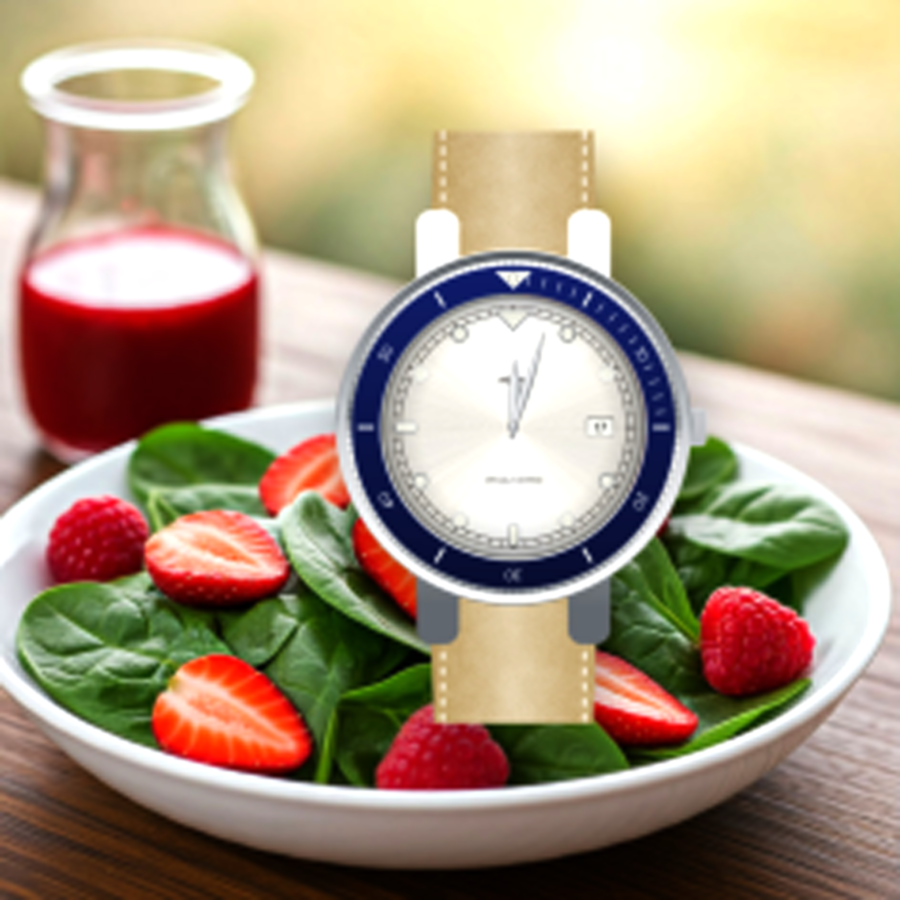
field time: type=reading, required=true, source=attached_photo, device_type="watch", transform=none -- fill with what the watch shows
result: 12:03
